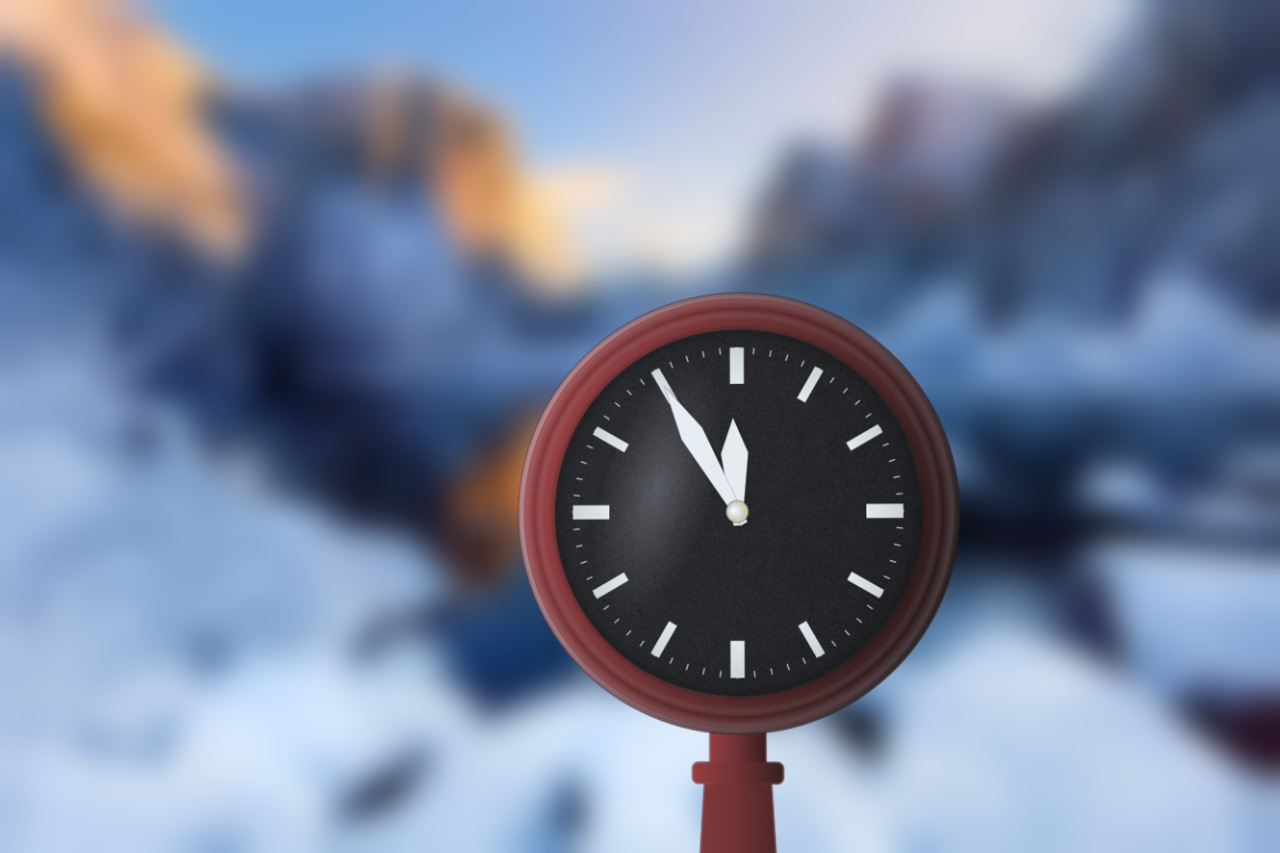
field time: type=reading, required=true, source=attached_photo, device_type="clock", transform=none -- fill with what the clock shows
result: 11:55
